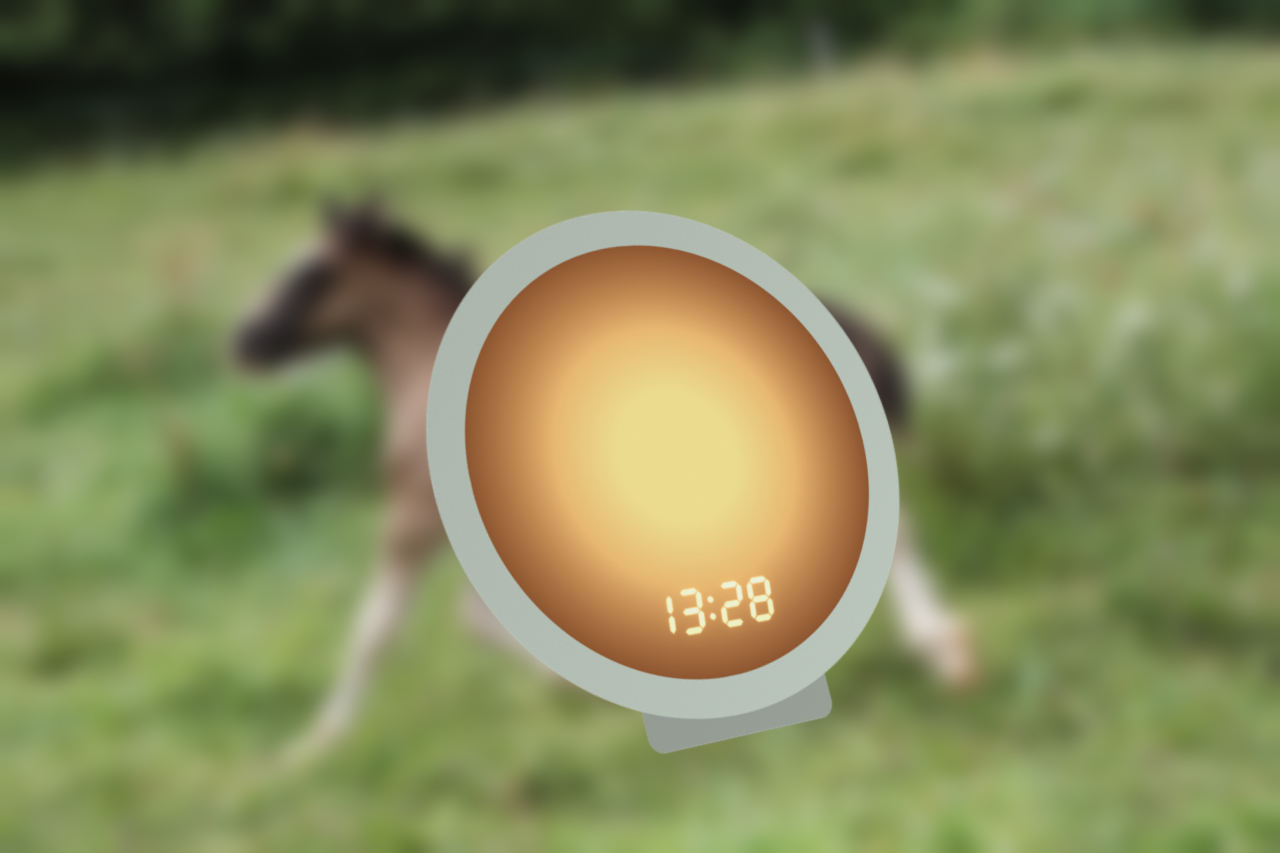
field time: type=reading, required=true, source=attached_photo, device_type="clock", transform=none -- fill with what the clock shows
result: 13:28
